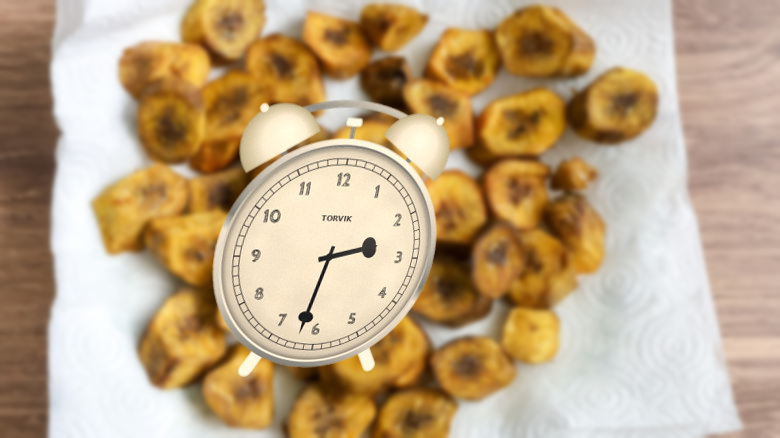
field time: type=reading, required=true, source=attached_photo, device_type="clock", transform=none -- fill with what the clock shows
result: 2:32
